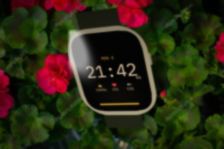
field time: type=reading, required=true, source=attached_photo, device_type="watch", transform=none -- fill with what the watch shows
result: 21:42
